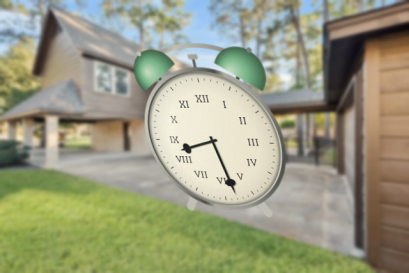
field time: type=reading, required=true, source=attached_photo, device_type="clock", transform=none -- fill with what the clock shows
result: 8:28
